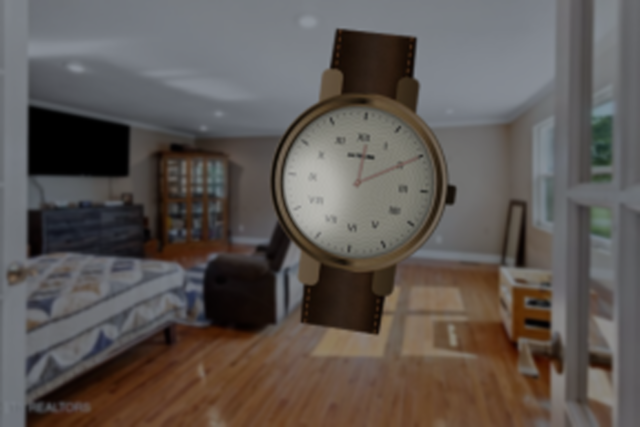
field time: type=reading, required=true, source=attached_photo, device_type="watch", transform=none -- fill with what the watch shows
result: 12:10
